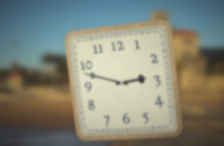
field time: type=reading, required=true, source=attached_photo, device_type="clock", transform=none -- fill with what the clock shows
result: 2:48
